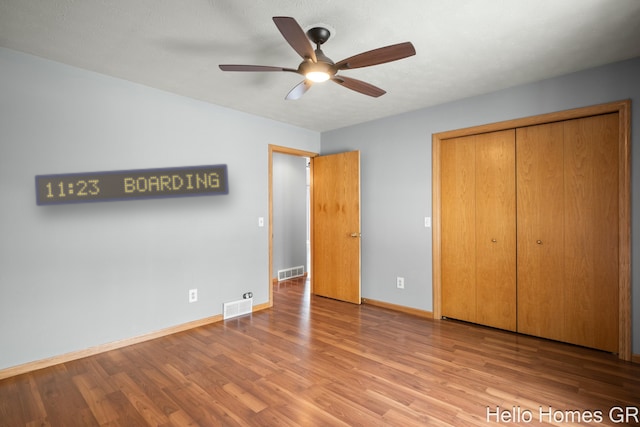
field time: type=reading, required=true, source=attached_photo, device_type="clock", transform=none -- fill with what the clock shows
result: 11:23
